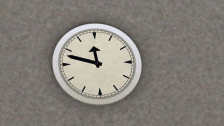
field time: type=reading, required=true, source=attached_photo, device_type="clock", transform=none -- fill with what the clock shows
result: 11:48
